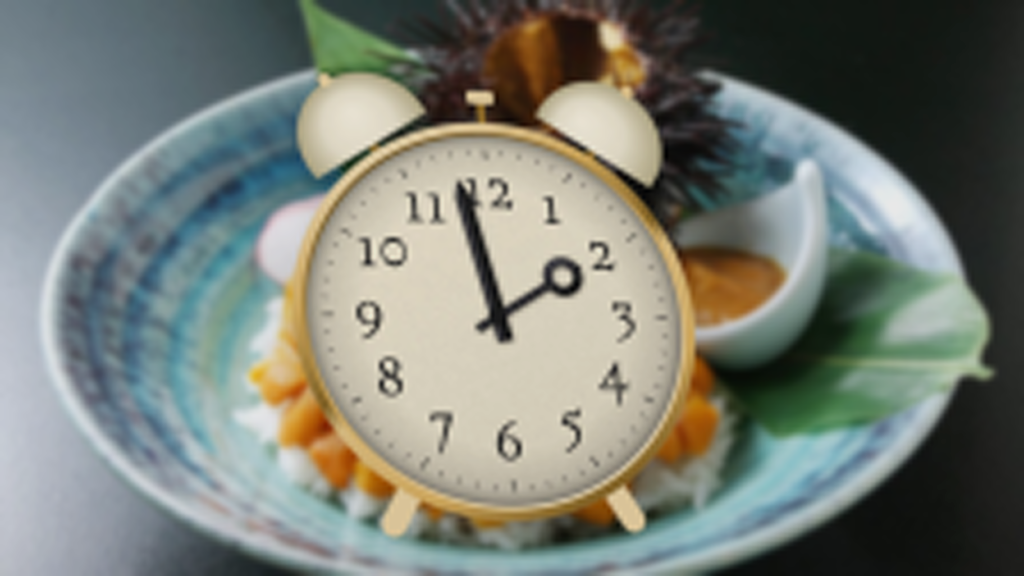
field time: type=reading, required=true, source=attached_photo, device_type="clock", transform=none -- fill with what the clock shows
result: 1:58
